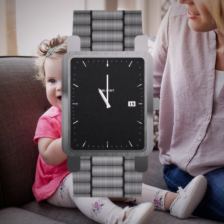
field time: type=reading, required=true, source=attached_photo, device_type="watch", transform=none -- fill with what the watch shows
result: 11:00
